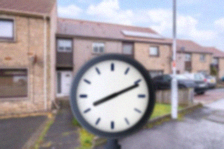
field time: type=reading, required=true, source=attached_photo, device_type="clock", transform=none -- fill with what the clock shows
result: 8:11
